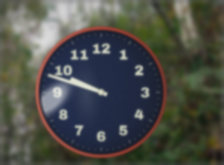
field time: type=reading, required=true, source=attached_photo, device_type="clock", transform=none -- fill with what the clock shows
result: 9:48
